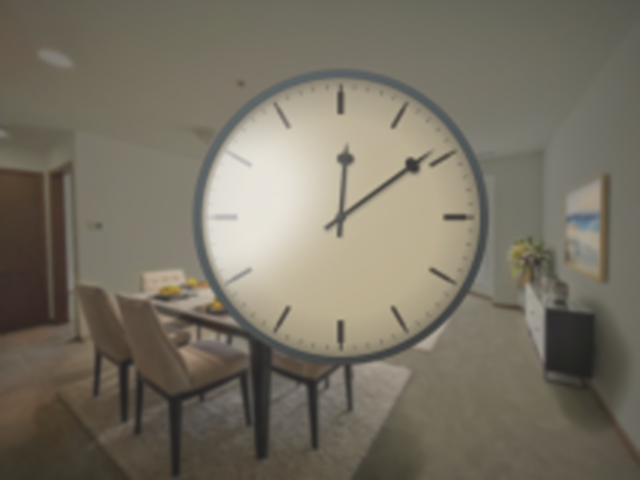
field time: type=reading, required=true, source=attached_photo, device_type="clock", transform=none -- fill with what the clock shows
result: 12:09
